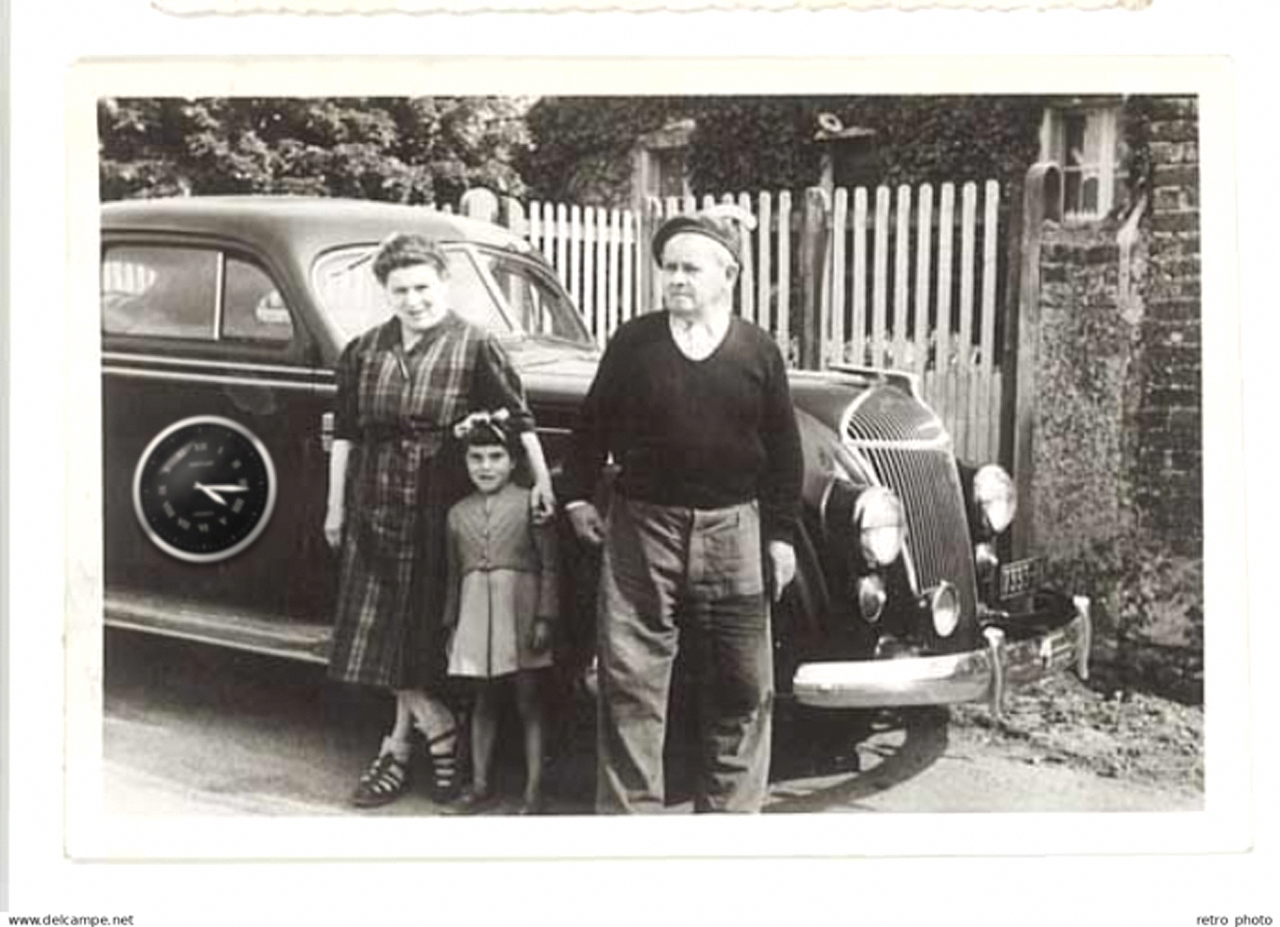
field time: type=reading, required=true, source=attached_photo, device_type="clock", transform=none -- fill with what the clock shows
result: 4:16
